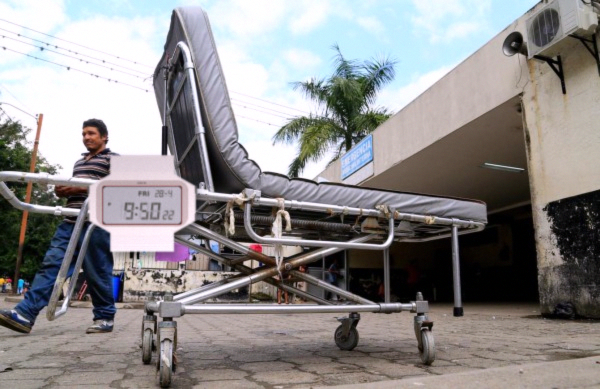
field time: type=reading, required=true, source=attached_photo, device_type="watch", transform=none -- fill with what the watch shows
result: 9:50
